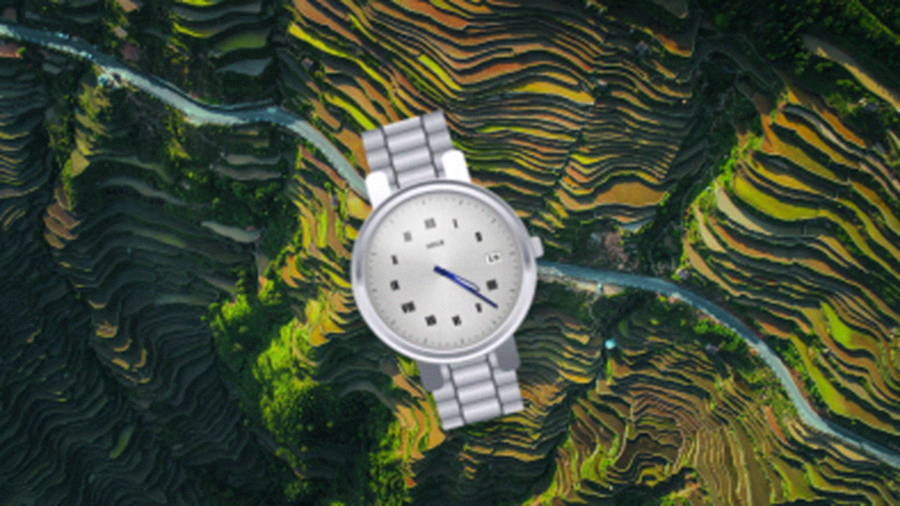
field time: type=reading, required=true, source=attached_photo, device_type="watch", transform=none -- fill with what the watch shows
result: 4:23
